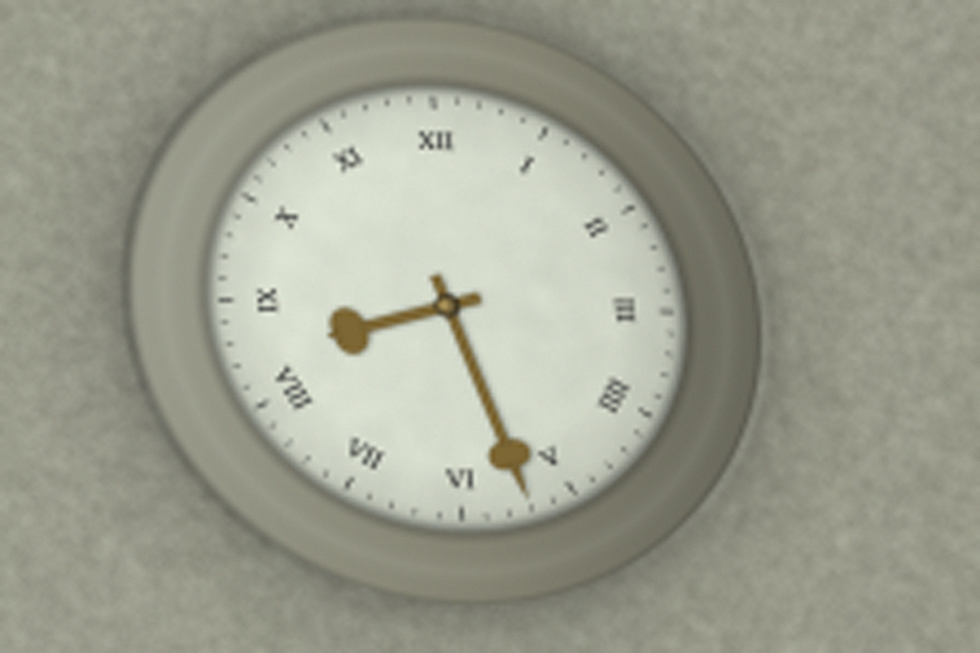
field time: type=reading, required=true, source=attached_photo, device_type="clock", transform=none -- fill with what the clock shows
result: 8:27
